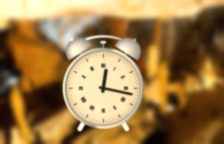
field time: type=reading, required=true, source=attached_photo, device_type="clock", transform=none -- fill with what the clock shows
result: 12:17
